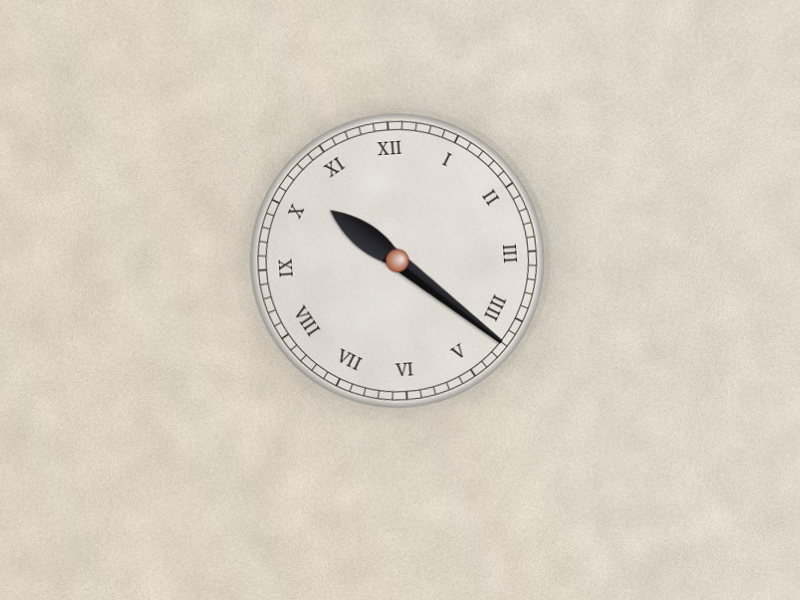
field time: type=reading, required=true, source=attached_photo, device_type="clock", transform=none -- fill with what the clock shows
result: 10:22
